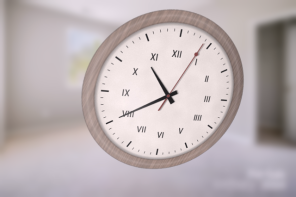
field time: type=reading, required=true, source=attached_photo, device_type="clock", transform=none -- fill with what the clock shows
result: 10:40:04
